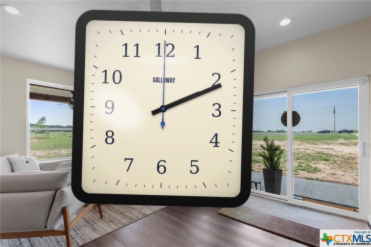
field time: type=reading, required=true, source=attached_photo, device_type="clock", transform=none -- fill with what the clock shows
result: 2:11:00
